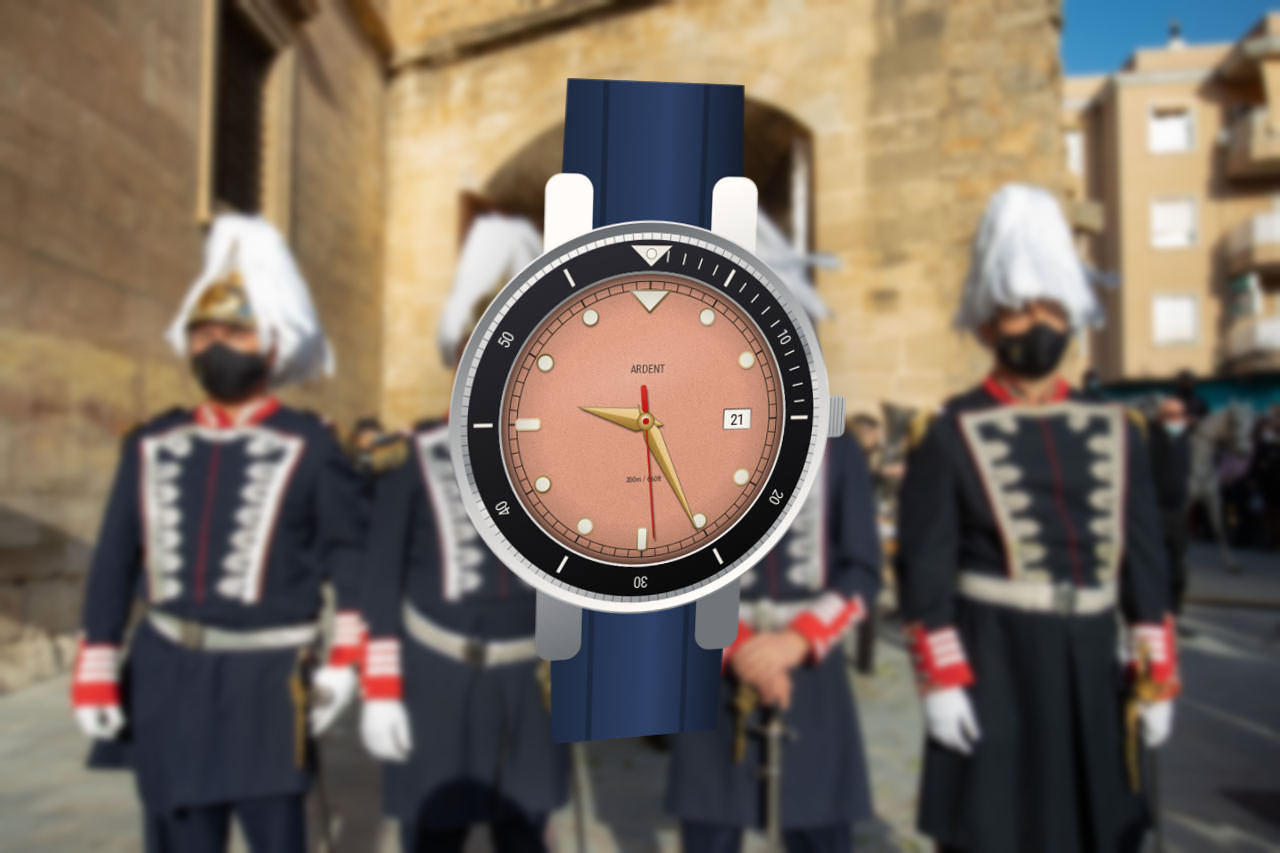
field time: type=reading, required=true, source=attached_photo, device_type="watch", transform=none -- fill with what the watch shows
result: 9:25:29
